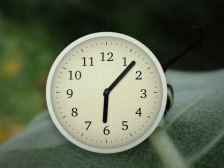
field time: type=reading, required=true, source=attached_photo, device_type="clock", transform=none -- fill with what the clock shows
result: 6:07
